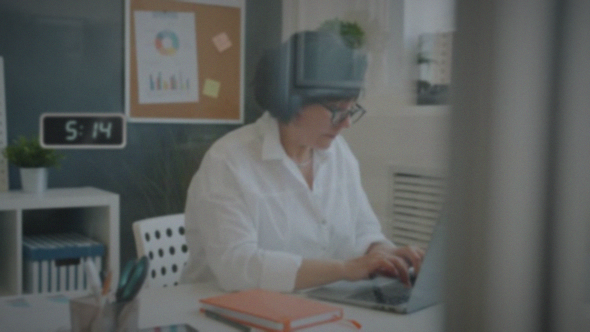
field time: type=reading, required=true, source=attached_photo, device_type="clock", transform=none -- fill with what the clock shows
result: 5:14
